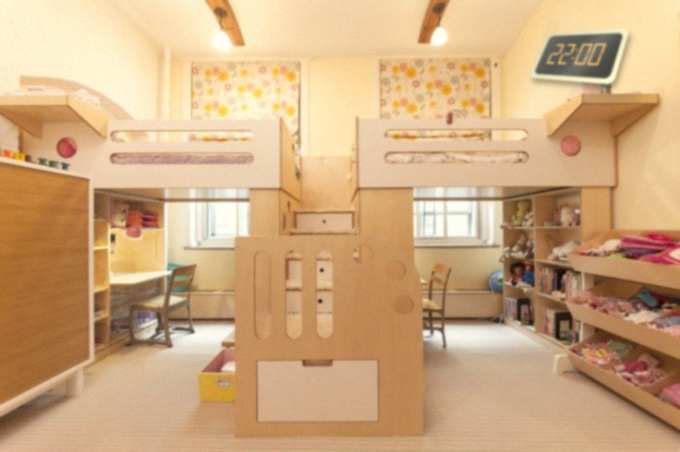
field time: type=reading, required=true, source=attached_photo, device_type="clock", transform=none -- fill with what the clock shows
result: 22:00
